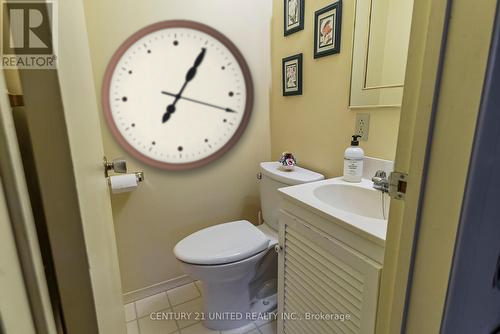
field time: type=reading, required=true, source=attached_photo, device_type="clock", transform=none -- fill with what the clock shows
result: 7:05:18
